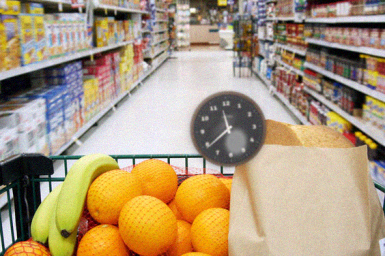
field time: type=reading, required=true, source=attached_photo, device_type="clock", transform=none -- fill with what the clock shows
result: 11:39
